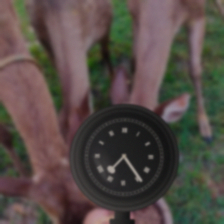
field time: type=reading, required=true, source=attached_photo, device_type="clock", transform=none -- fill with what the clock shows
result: 7:24
